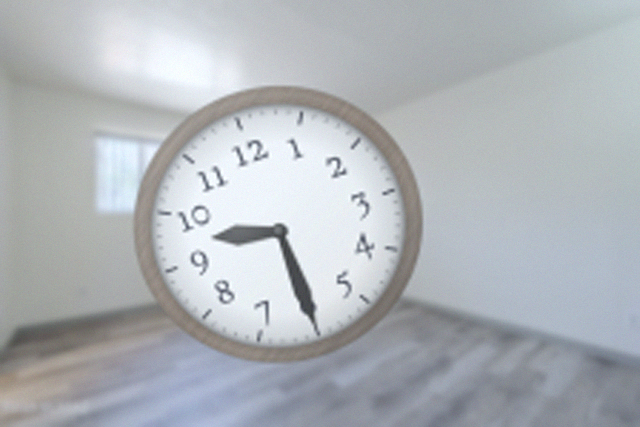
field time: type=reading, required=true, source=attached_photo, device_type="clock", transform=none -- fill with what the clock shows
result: 9:30
